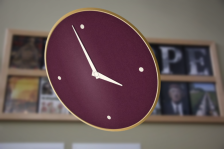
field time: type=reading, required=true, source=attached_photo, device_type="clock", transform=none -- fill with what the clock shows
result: 3:58
